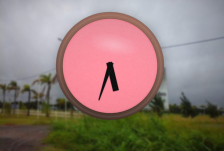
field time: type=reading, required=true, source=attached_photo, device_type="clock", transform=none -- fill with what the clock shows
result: 5:33
